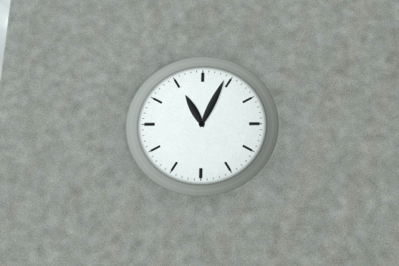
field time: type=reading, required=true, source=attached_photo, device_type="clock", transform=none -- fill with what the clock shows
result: 11:04
